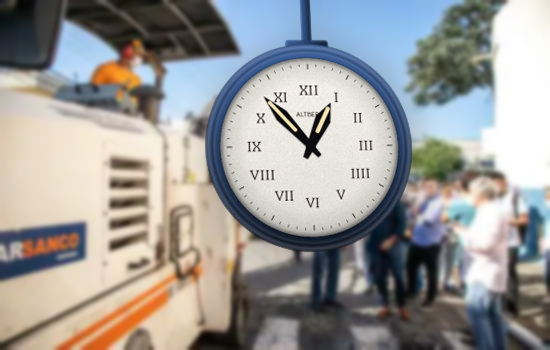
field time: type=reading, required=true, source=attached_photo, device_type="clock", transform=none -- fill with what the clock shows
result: 12:53
